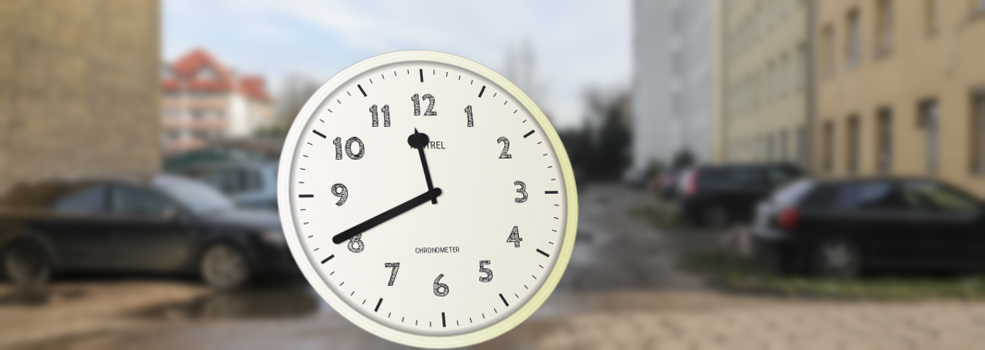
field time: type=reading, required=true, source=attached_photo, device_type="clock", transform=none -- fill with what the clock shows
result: 11:41
